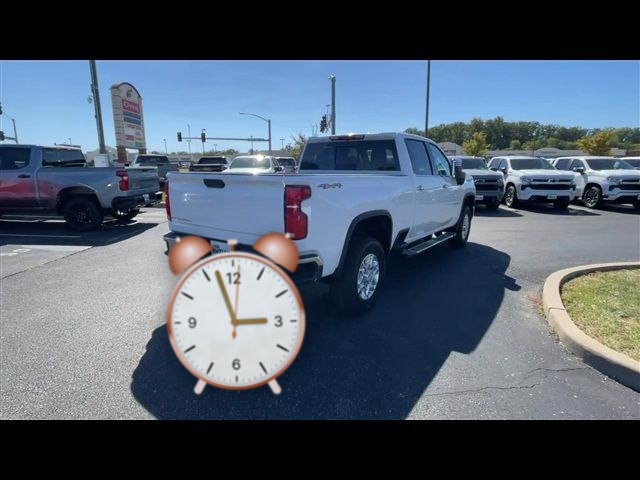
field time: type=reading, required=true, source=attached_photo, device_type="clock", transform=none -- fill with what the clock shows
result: 2:57:01
